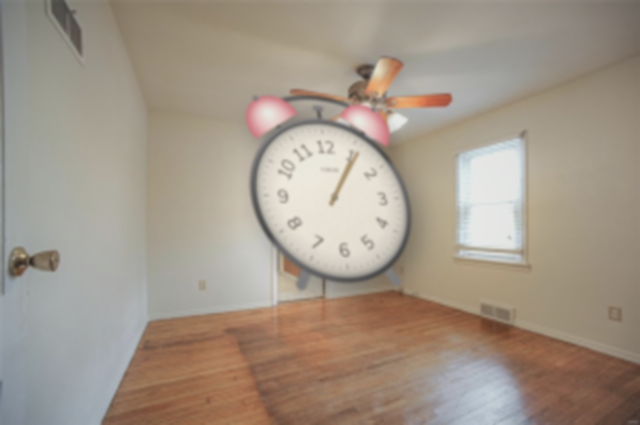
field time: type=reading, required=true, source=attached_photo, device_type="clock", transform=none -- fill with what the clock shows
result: 1:06
